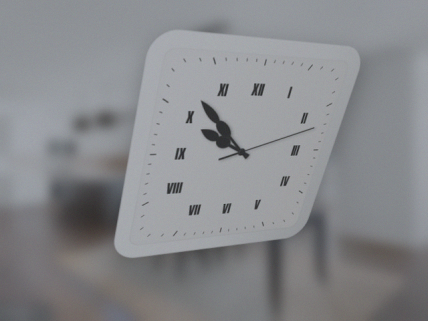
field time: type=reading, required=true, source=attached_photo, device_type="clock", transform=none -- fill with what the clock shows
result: 9:52:12
